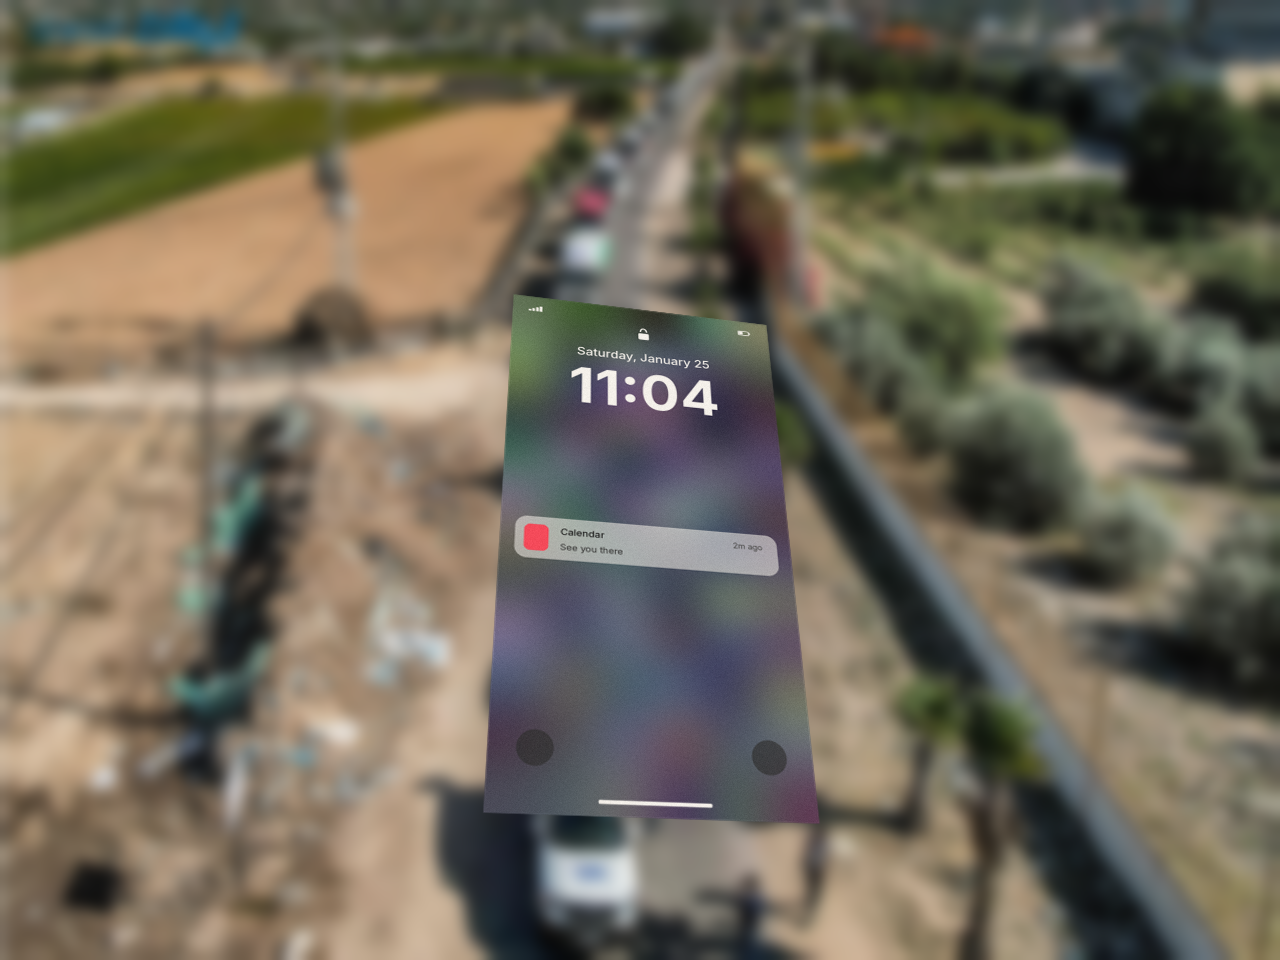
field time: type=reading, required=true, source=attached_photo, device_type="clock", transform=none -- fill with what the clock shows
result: 11:04
